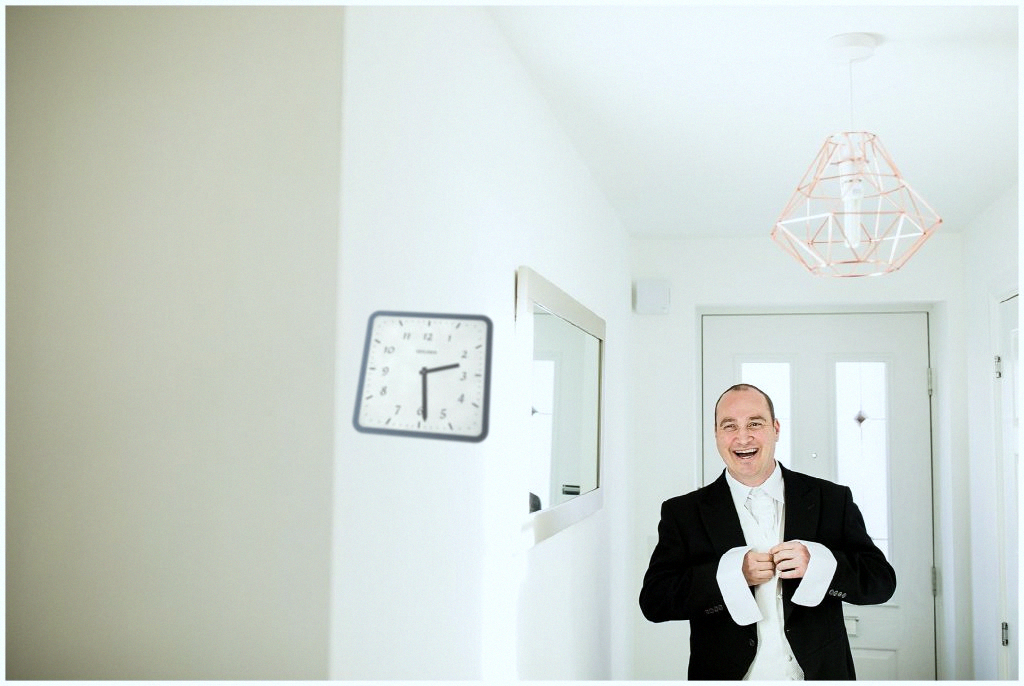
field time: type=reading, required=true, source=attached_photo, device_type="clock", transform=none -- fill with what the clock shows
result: 2:29
